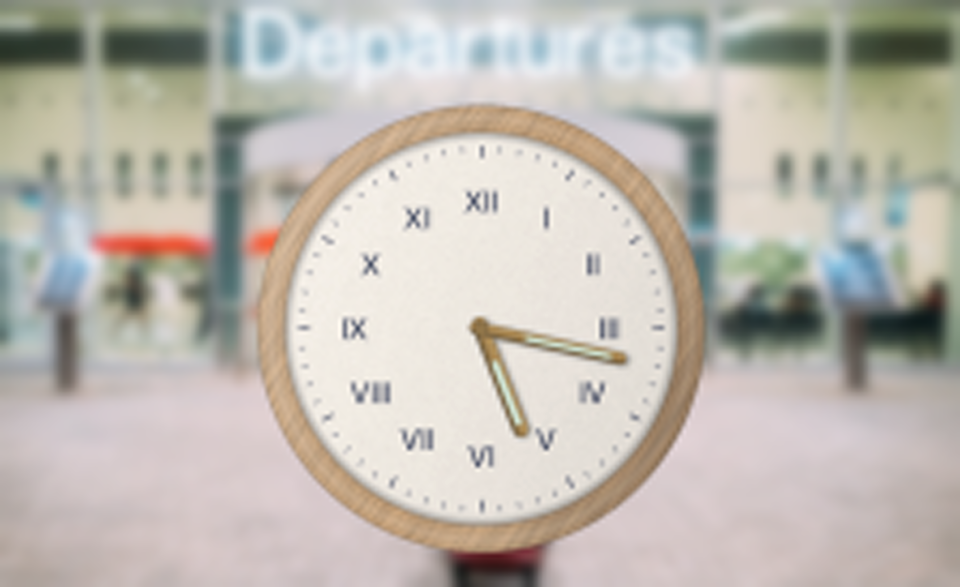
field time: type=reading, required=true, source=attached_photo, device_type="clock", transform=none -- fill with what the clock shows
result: 5:17
